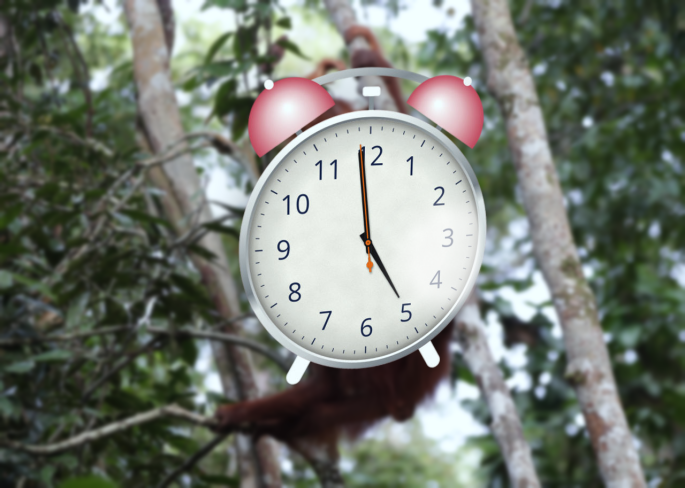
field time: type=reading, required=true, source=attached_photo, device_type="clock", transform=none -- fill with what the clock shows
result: 4:58:59
